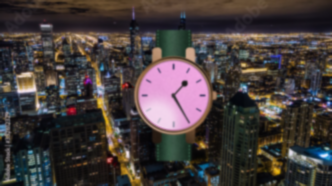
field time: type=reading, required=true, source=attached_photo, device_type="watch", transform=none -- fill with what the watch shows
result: 1:25
